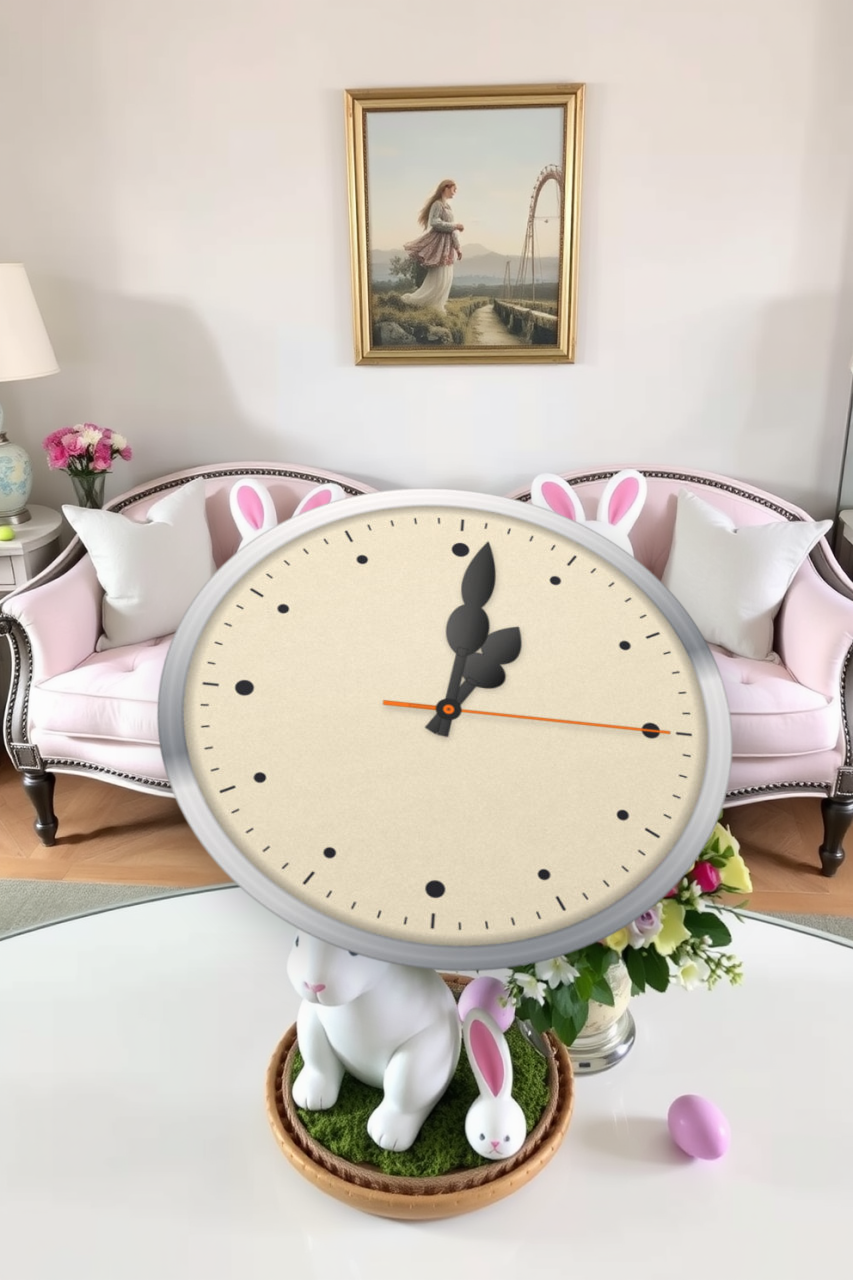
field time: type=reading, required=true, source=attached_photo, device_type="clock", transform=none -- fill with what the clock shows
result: 1:01:15
